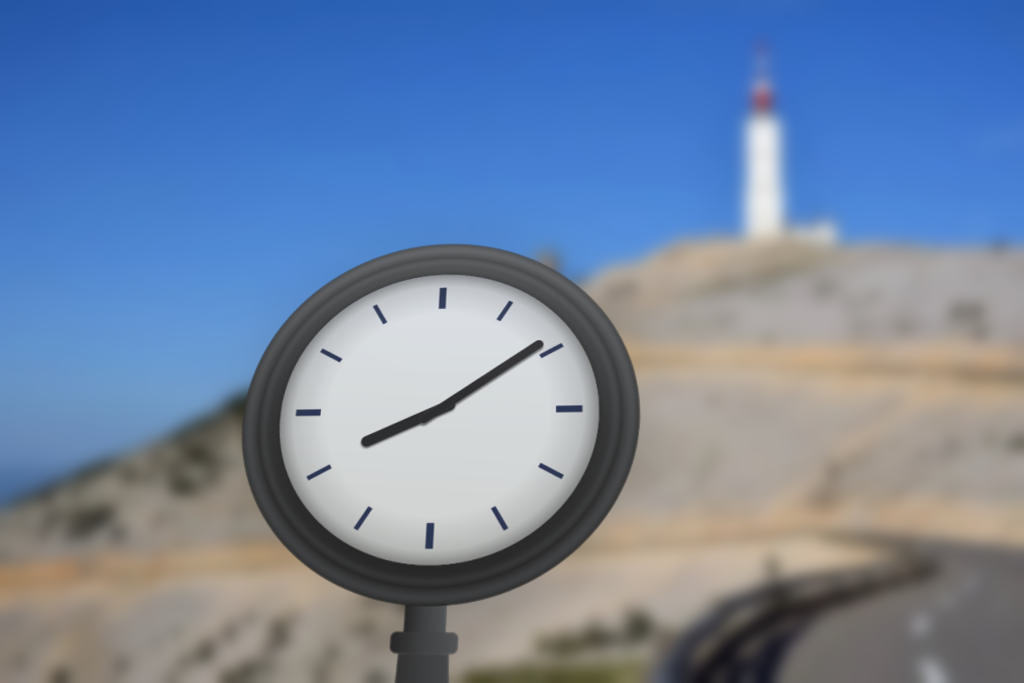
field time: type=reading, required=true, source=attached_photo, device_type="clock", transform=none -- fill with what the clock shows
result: 8:09
